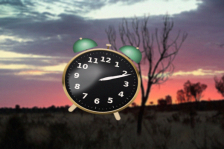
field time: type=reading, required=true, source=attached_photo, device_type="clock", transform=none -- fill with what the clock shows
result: 2:11
